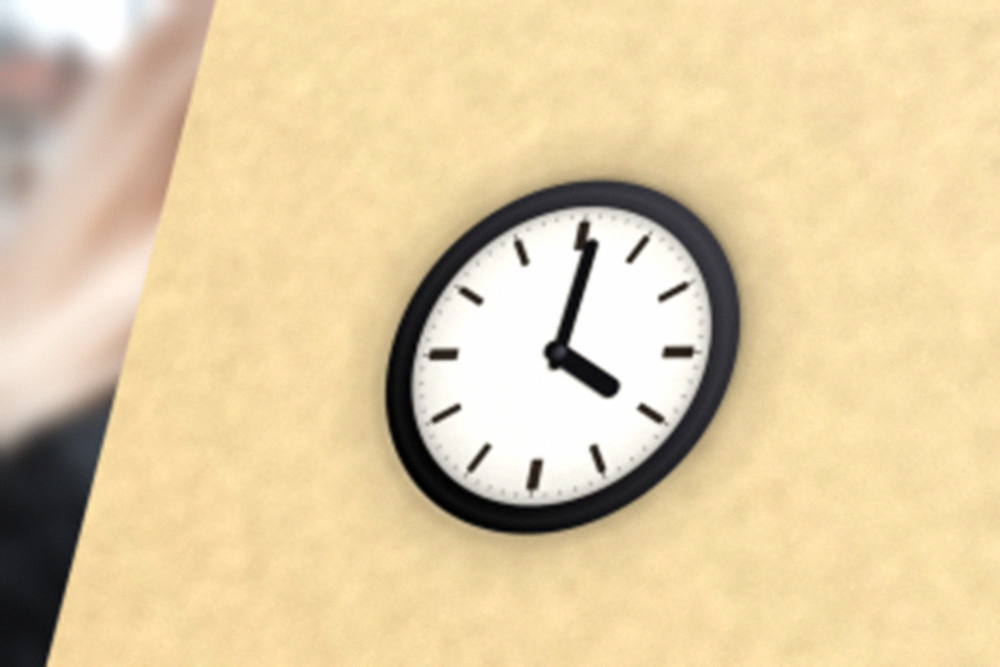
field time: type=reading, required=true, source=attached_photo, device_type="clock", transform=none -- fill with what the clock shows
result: 4:01
